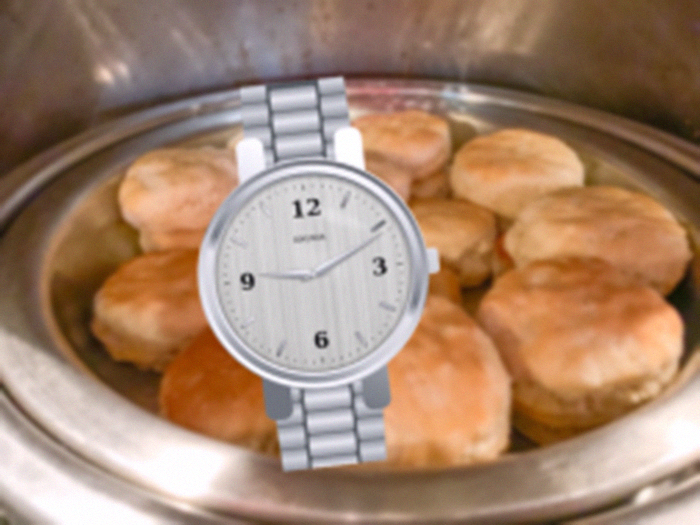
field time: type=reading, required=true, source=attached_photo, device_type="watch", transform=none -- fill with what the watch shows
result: 9:11
